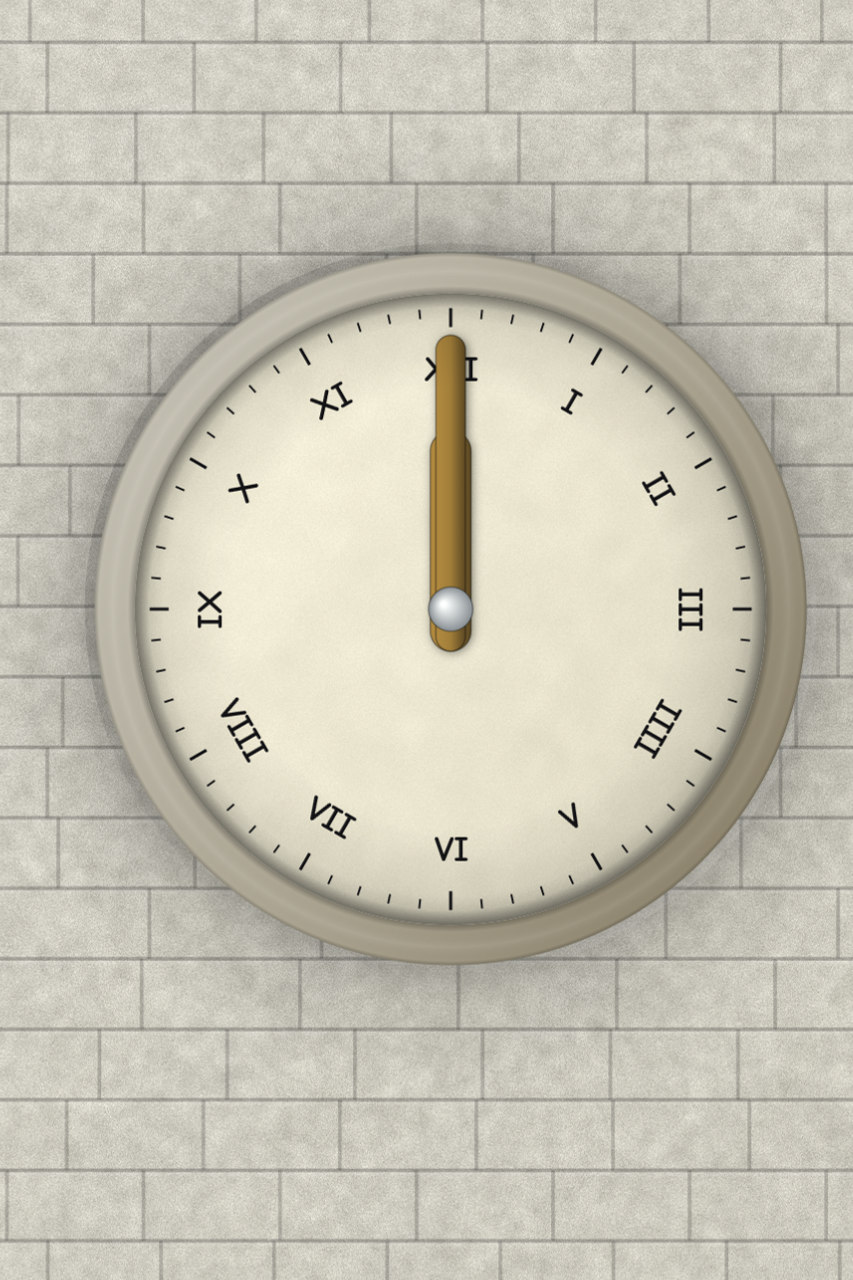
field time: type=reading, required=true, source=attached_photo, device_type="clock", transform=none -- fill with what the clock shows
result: 12:00
